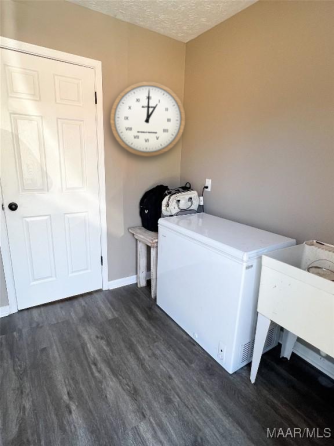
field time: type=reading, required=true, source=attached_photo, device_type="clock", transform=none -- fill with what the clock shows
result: 1:00
